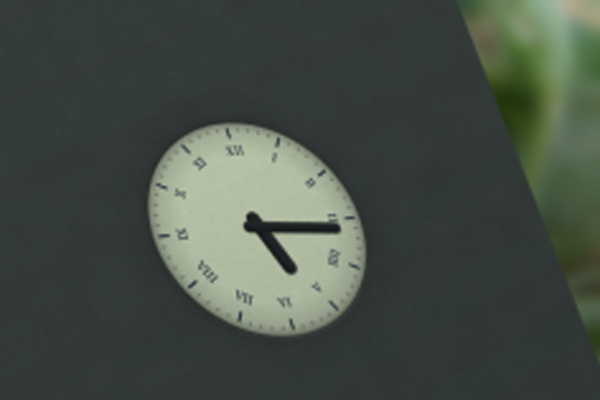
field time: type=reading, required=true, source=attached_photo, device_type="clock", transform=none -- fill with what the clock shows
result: 5:16
